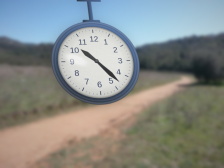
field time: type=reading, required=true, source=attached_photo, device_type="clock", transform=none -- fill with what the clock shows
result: 10:23
